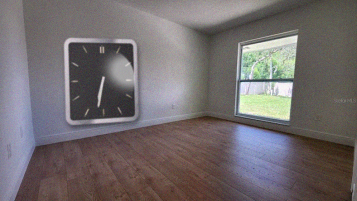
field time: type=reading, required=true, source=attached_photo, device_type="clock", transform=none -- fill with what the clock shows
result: 6:32
